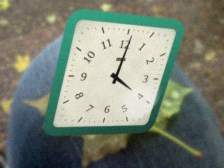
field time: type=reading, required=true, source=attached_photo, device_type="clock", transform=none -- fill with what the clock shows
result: 4:01
